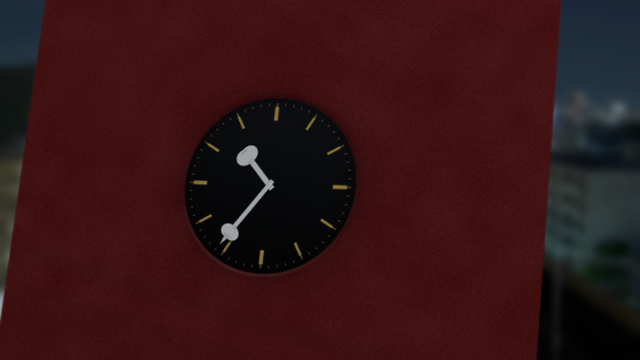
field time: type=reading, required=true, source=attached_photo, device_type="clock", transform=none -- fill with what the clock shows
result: 10:36
